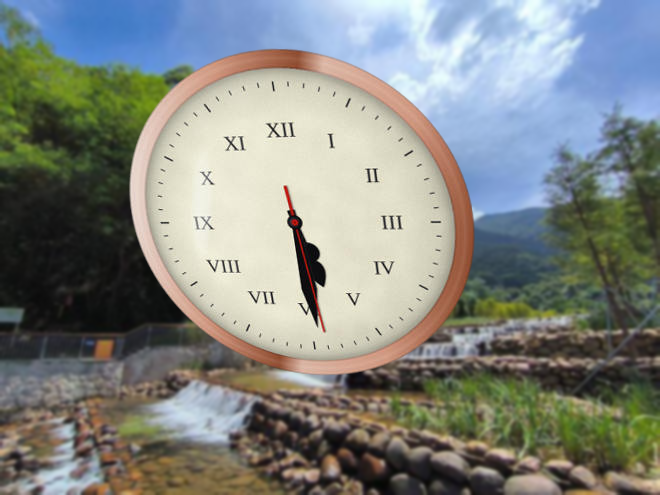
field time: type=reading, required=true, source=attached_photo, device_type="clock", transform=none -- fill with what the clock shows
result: 5:29:29
